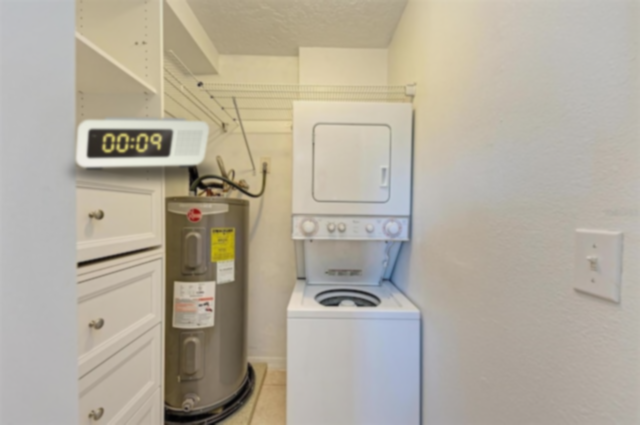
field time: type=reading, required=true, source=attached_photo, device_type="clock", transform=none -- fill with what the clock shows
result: 0:09
